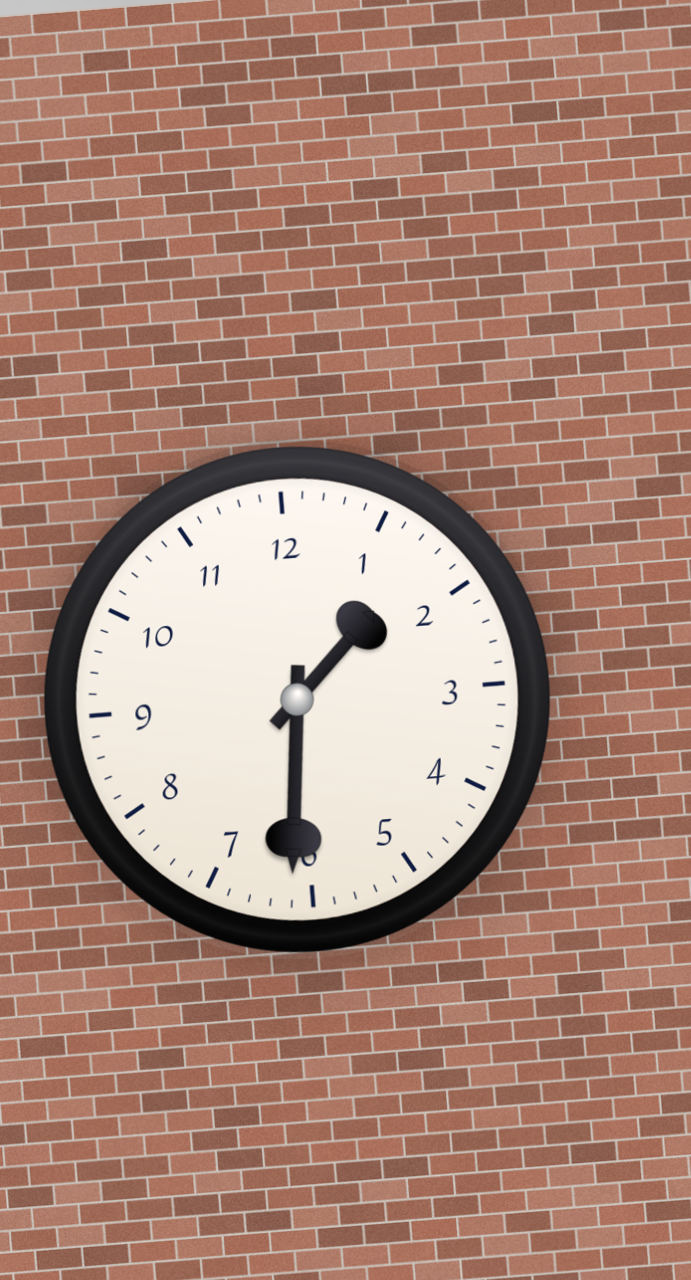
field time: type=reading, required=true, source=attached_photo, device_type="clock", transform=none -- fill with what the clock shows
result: 1:31
